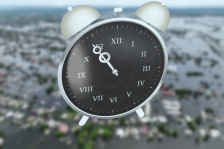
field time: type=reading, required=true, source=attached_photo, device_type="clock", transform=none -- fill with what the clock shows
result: 10:54
